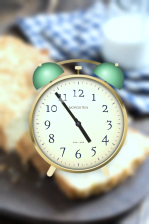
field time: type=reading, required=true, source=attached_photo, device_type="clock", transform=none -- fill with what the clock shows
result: 4:54
